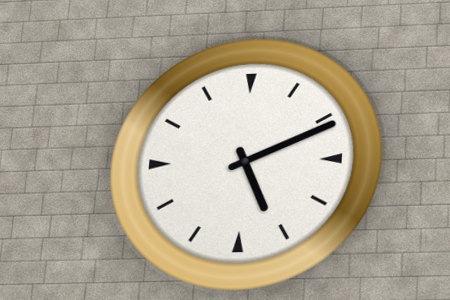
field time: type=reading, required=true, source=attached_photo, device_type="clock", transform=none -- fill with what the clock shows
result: 5:11
